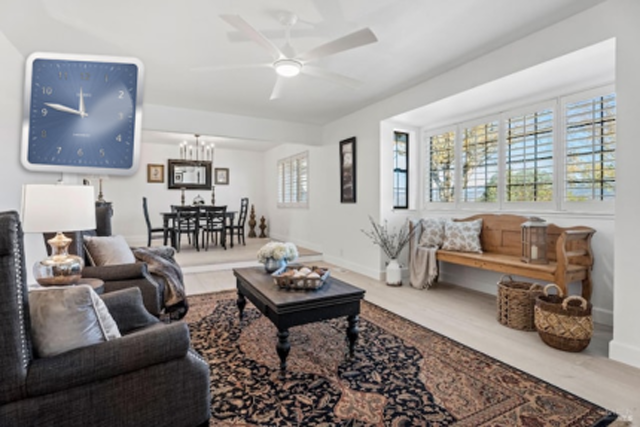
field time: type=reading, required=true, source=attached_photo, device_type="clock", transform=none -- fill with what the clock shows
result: 11:47
